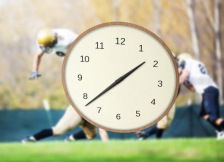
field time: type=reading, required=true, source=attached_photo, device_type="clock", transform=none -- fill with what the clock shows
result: 1:38
